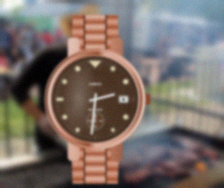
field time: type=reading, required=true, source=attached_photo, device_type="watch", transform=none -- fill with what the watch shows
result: 2:31
